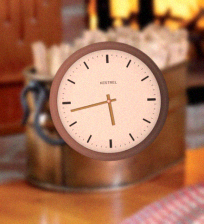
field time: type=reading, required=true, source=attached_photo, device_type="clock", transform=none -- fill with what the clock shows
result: 5:43
